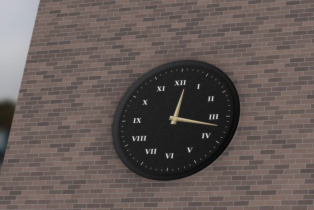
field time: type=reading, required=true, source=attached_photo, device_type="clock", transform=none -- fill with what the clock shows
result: 12:17
